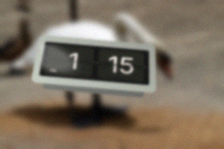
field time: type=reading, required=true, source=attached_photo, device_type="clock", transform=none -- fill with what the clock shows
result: 1:15
